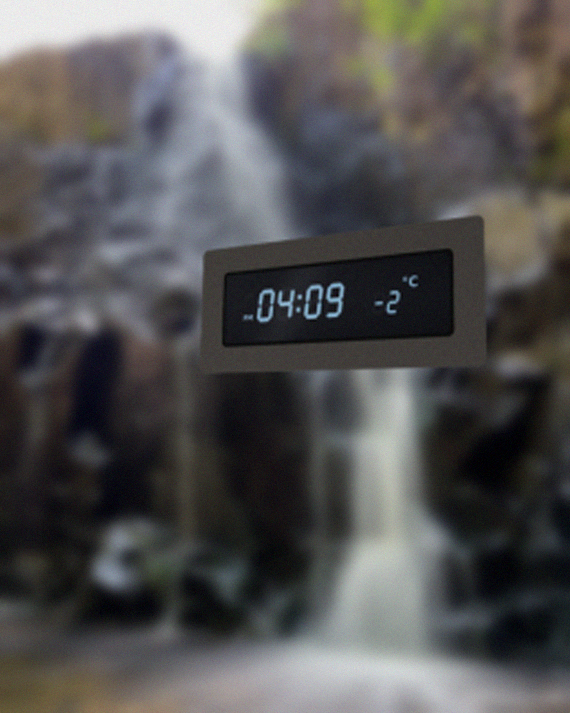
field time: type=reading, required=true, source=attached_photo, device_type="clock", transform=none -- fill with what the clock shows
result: 4:09
